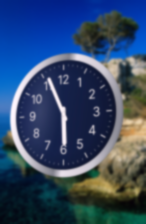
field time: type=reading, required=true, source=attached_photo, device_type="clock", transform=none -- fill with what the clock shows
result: 5:56
